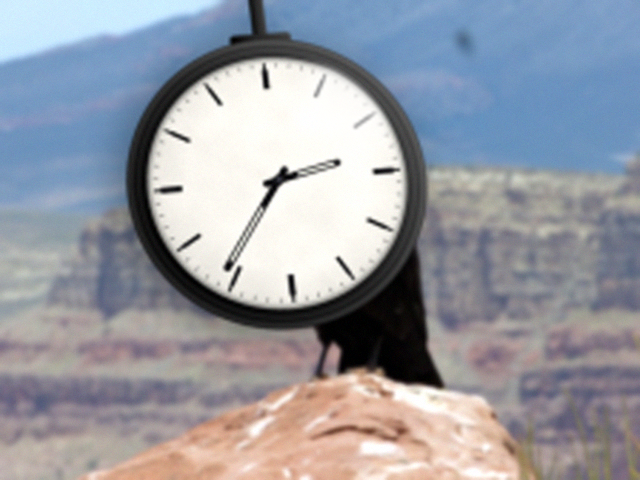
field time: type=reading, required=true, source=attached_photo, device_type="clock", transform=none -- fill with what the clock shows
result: 2:36
